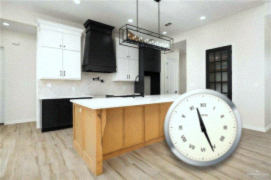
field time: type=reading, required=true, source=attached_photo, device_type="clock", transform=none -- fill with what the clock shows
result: 11:26
